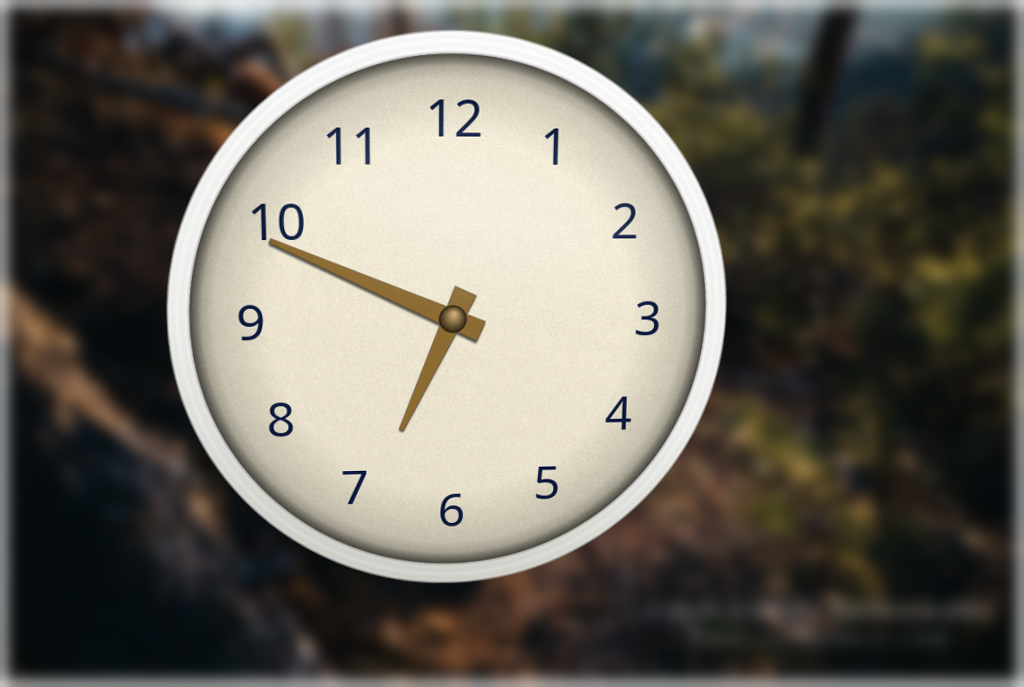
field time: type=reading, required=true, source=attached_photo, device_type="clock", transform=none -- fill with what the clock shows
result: 6:49
